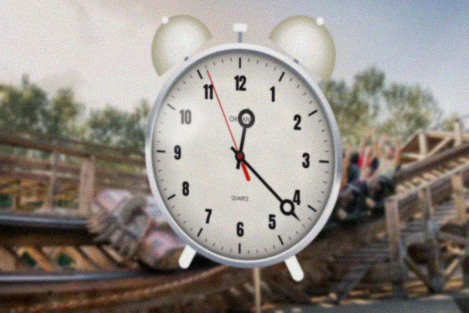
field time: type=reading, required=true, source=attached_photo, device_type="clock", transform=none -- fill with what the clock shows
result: 12:21:56
